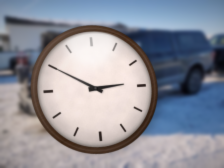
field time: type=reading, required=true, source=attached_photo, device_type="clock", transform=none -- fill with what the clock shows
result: 2:50
